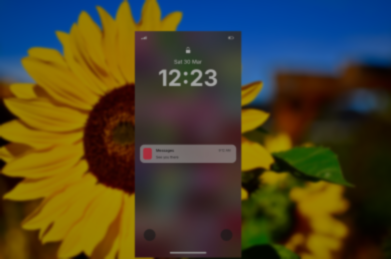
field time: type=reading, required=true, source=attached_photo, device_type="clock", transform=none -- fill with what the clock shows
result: 12:23
